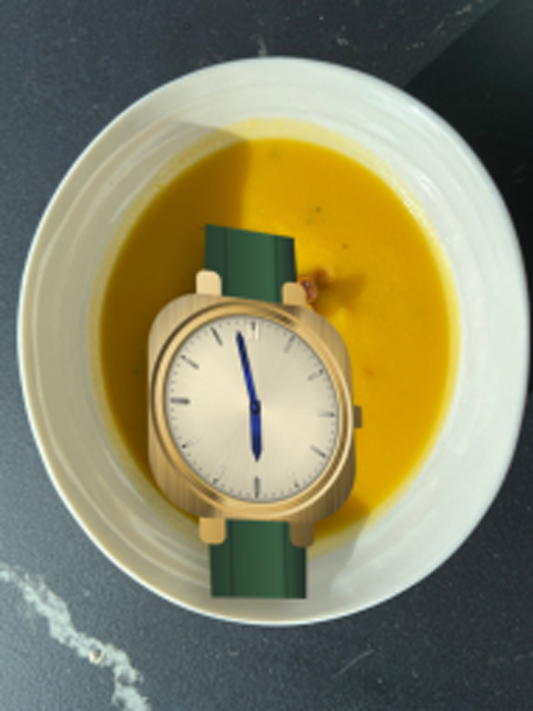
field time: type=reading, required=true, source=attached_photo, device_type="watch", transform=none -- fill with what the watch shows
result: 5:58
